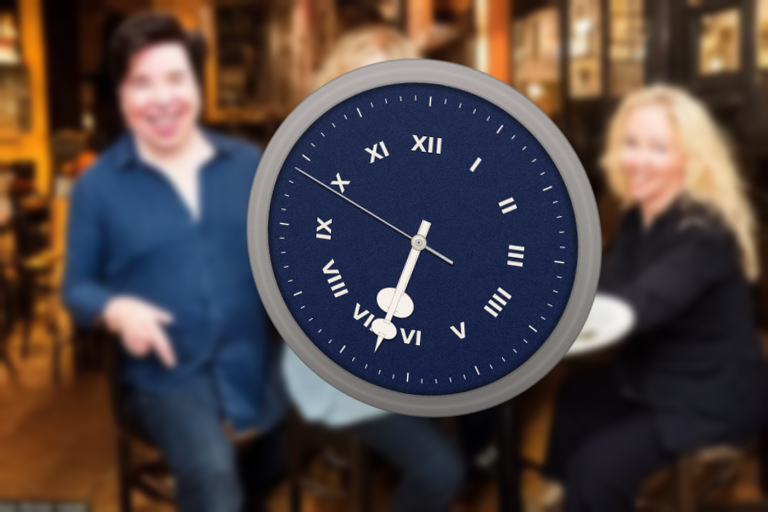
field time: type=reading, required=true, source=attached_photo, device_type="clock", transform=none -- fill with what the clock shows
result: 6:32:49
